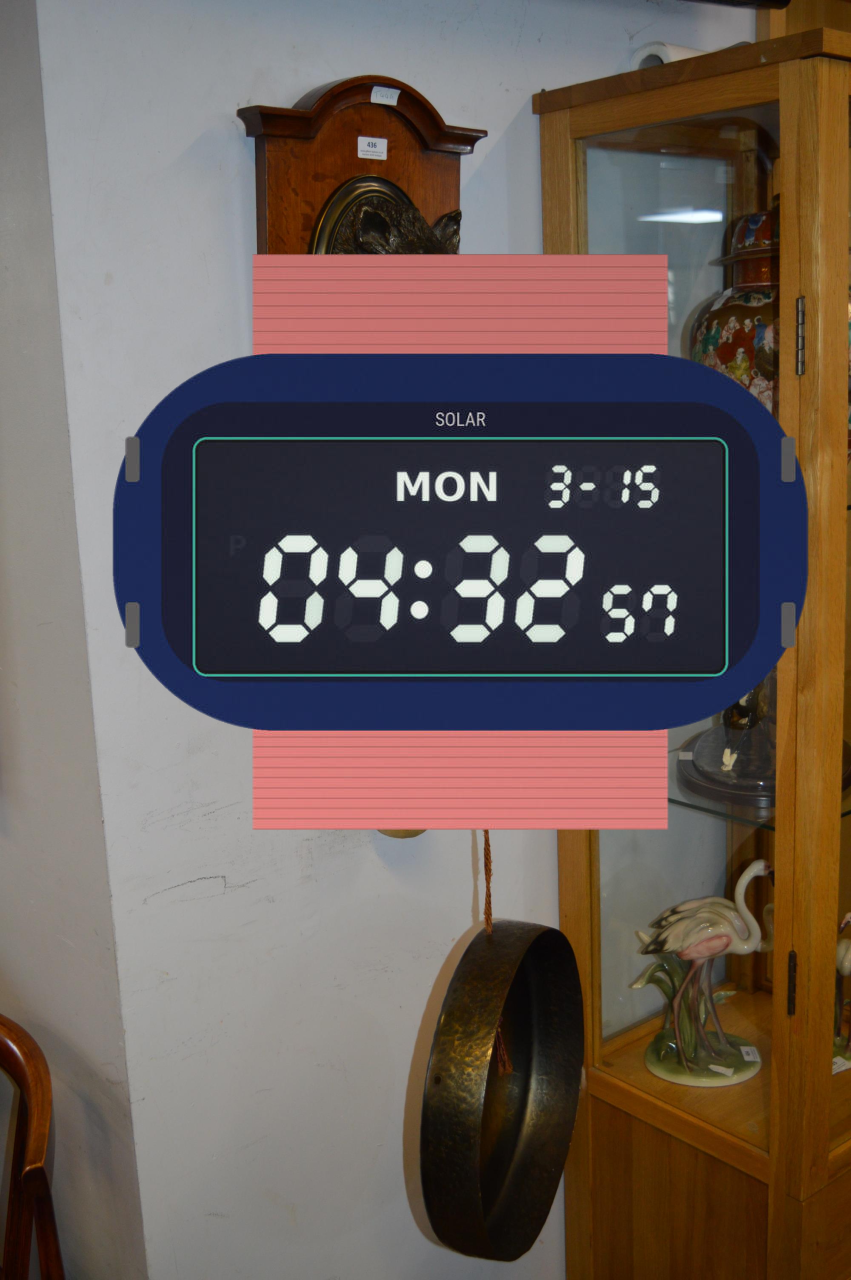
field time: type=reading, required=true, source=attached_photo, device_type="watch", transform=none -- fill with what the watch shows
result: 4:32:57
